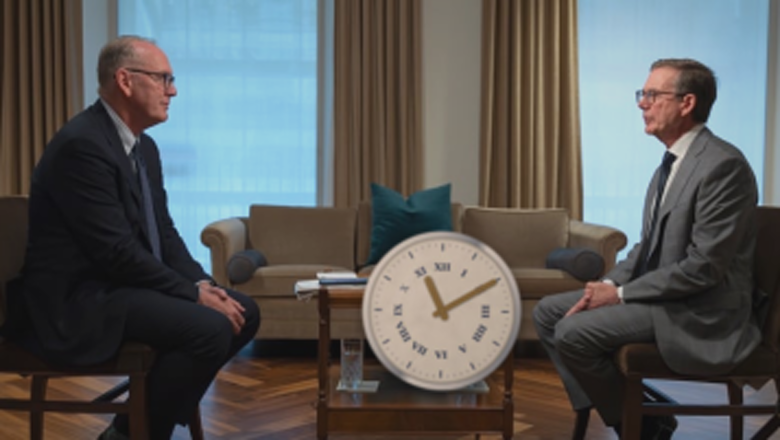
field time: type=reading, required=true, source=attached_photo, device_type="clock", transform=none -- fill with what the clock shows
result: 11:10
